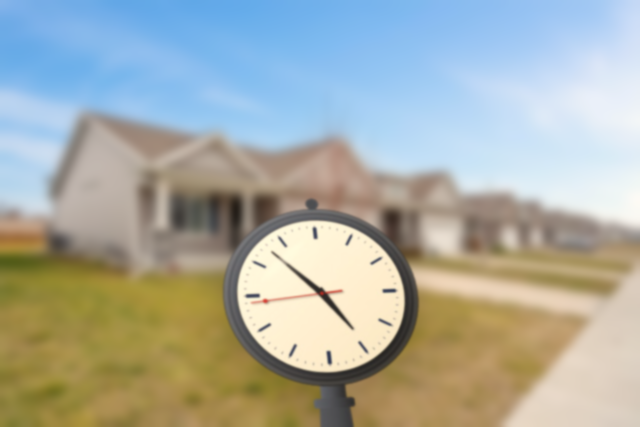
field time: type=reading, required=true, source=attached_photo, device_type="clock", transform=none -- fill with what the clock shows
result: 4:52:44
